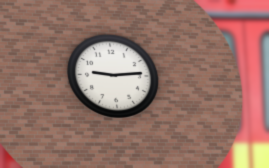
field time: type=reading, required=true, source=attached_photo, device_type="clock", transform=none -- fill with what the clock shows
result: 9:14
